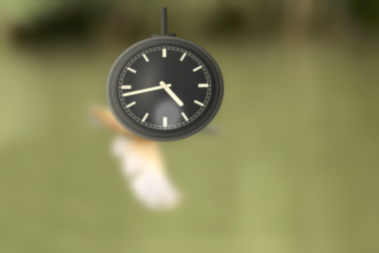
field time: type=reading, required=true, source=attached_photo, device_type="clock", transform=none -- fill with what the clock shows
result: 4:43
